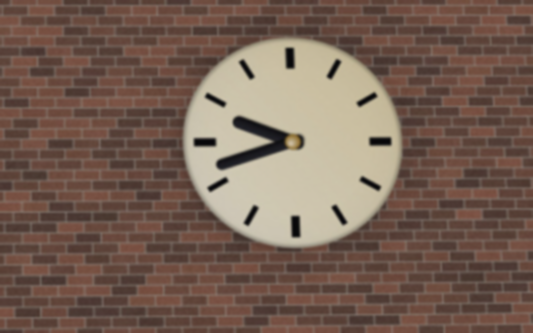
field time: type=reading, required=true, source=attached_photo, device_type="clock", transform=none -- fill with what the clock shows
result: 9:42
